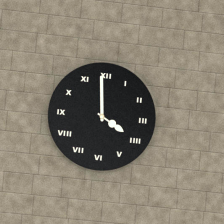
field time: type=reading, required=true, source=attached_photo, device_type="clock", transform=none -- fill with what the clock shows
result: 3:59
